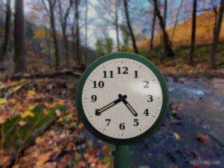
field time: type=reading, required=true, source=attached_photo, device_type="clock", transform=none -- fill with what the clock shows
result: 4:40
